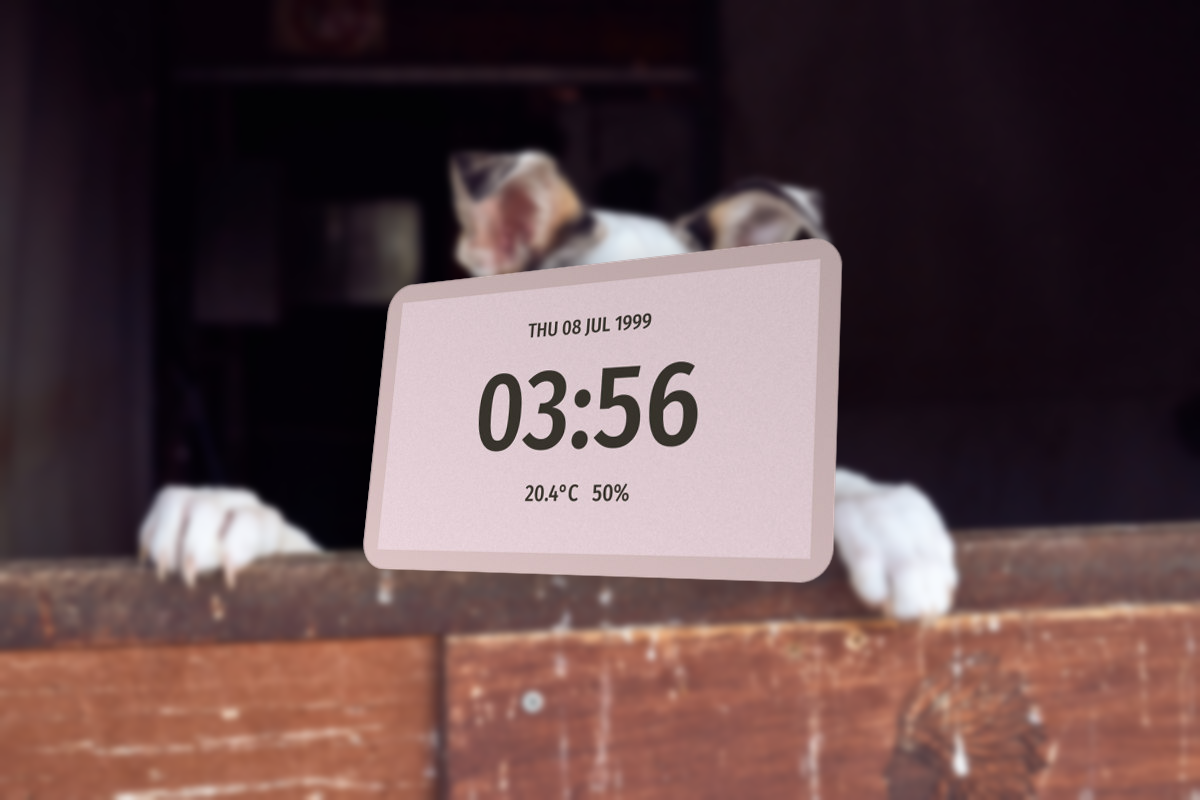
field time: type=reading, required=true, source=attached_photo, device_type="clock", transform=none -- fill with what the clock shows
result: 3:56
